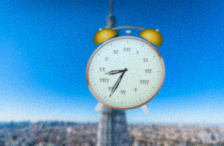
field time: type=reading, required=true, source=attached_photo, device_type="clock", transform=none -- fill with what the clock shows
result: 8:34
